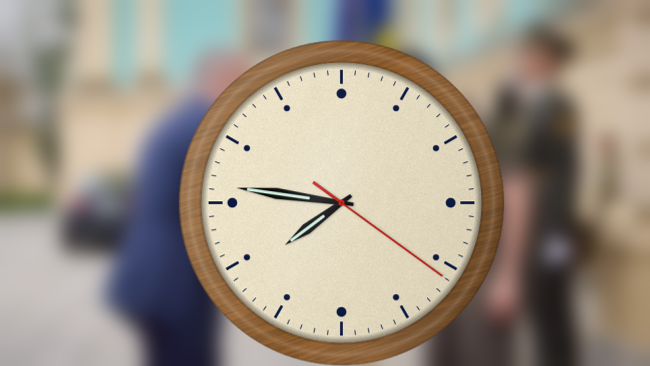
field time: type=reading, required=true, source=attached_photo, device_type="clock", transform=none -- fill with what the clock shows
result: 7:46:21
